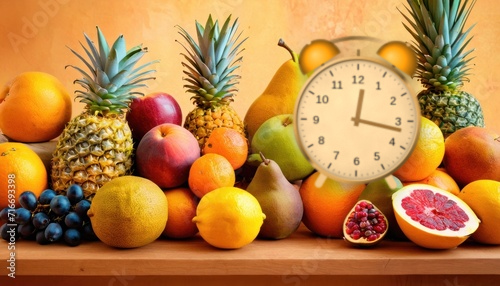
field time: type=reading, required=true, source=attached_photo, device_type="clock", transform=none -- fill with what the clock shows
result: 12:17
